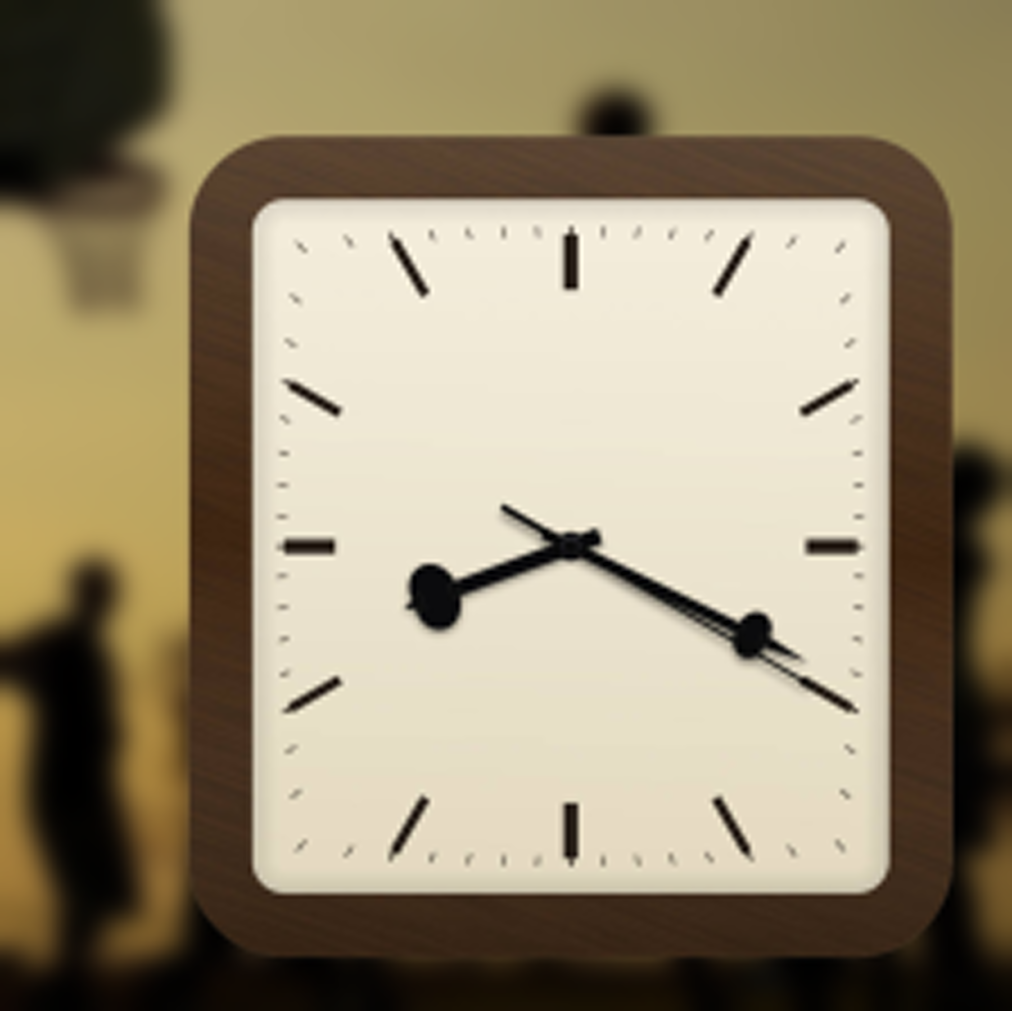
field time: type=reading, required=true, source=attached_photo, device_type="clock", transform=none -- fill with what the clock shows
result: 8:19:20
